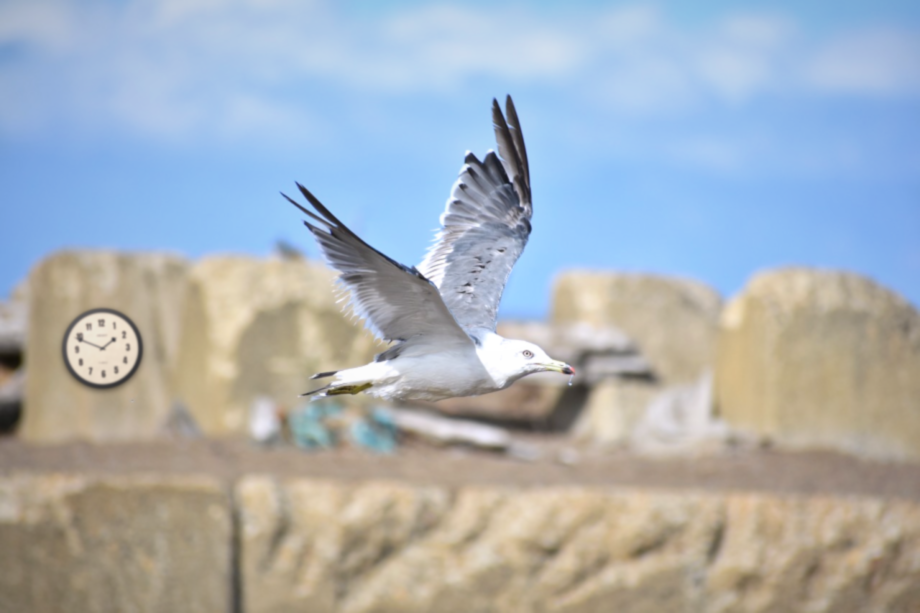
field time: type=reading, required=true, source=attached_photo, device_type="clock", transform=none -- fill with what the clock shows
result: 1:49
